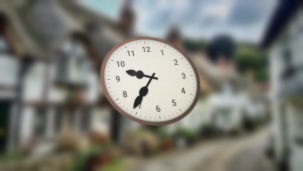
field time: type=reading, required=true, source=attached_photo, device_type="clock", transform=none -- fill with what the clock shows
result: 9:36
